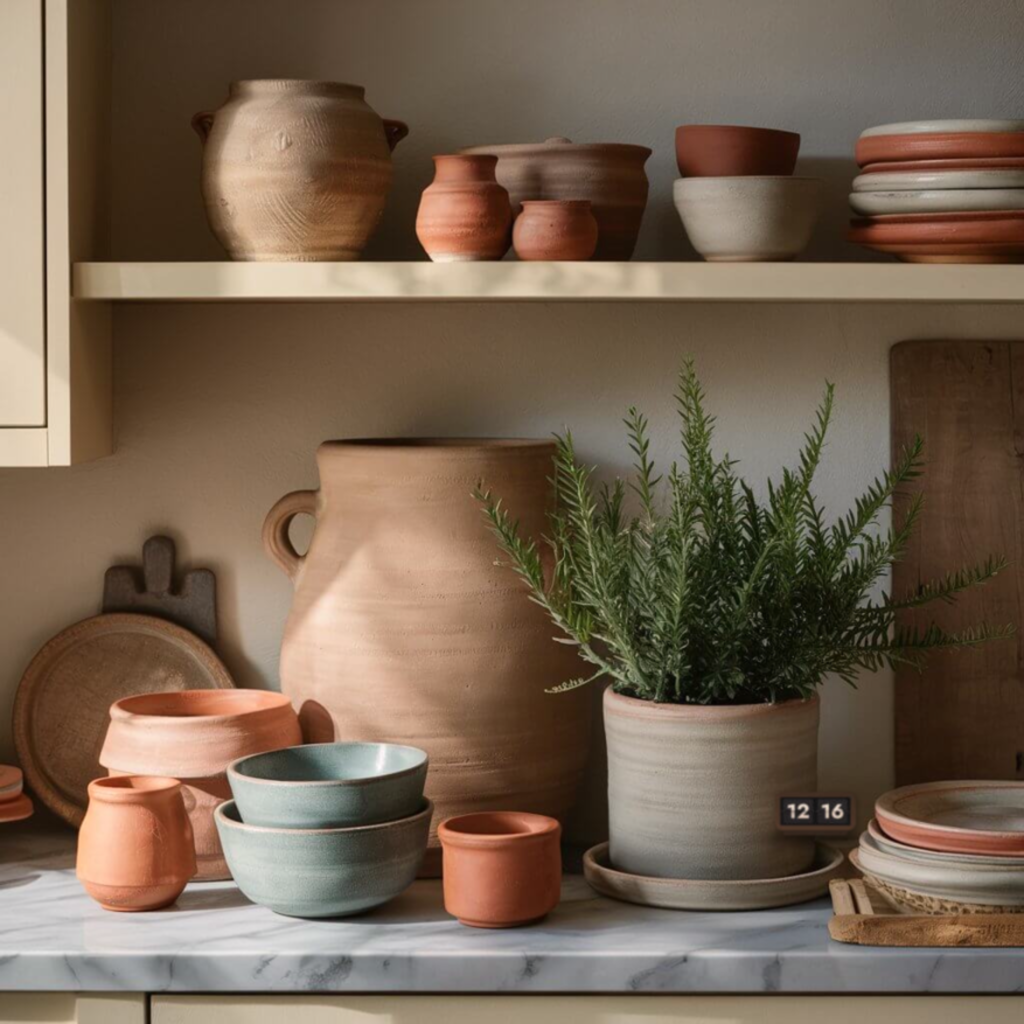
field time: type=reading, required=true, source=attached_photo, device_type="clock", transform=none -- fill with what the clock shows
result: 12:16
